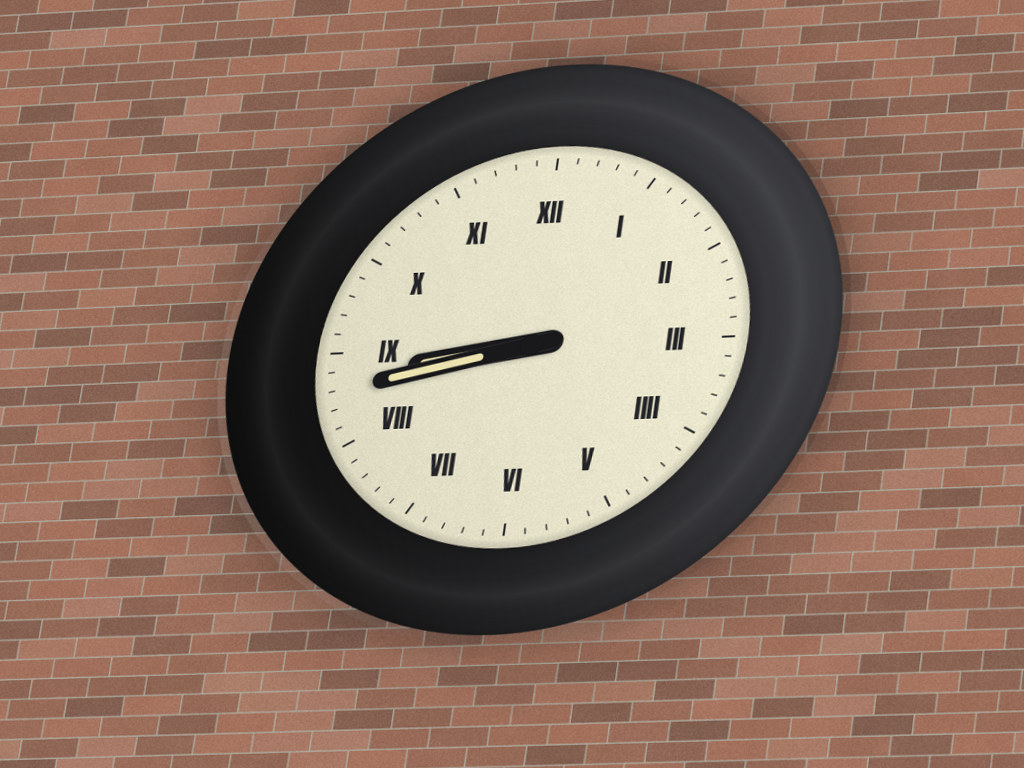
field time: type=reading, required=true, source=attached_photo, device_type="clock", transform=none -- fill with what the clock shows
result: 8:43
